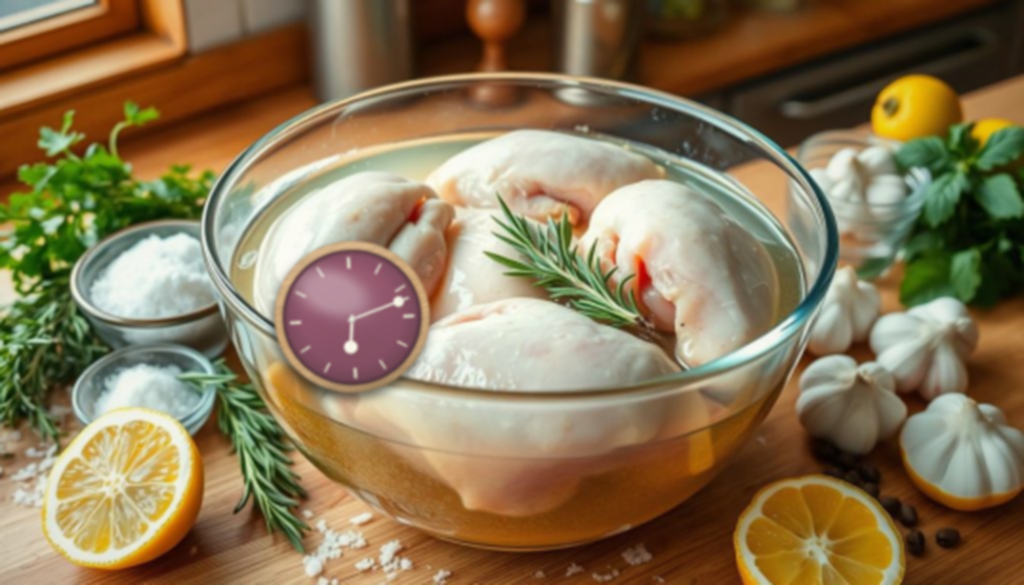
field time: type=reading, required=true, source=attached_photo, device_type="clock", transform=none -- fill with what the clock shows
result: 6:12
